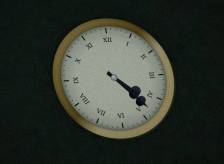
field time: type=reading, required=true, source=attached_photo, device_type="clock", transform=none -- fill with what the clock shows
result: 4:23
